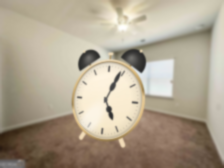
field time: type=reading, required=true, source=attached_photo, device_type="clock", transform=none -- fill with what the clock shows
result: 5:04
